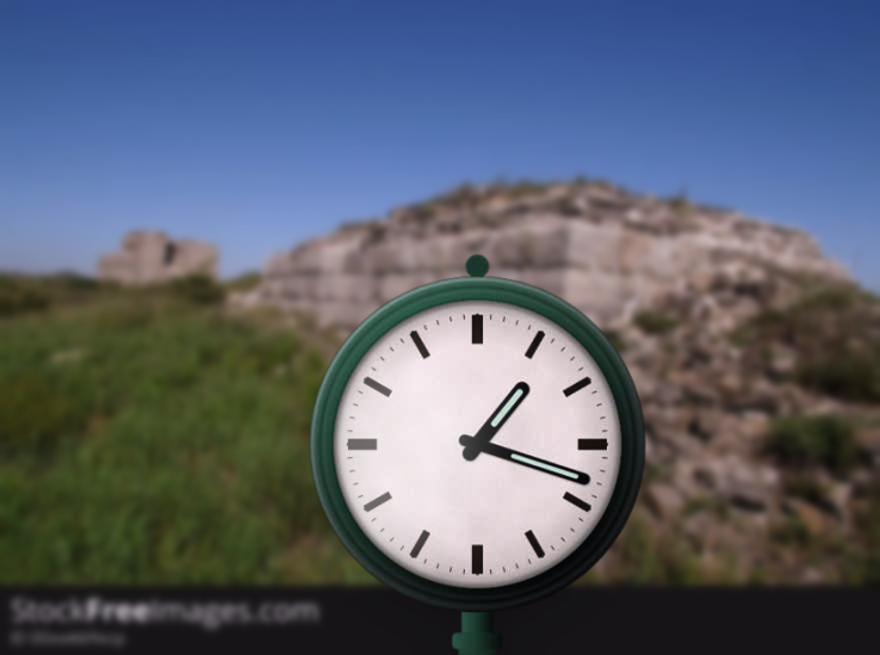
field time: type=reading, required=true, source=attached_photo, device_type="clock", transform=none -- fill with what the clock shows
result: 1:18
